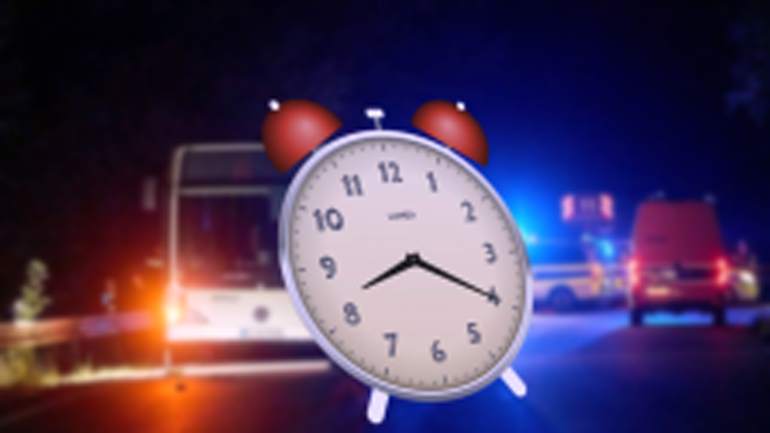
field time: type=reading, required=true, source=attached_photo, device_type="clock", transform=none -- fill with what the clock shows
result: 8:20
